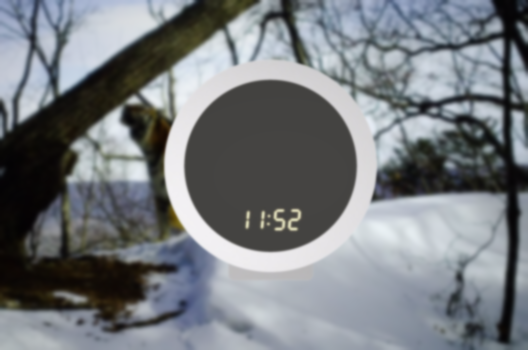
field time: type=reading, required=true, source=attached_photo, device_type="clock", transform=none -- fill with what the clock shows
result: 11:52
